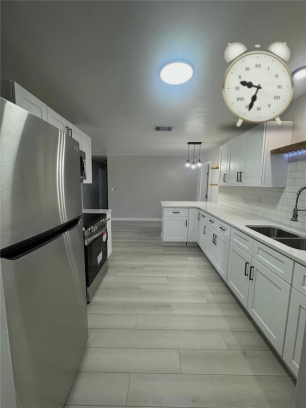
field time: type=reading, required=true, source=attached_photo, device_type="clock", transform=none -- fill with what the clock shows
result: 9:34
